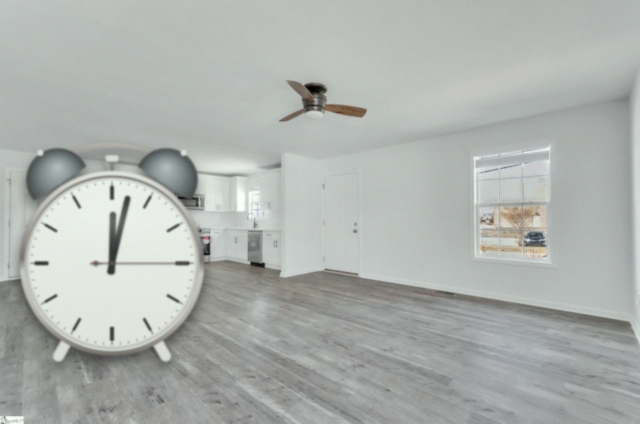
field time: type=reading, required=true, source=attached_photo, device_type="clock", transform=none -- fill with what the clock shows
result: 12:02:15
